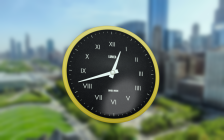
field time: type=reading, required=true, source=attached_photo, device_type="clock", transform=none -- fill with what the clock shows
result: 12:42
